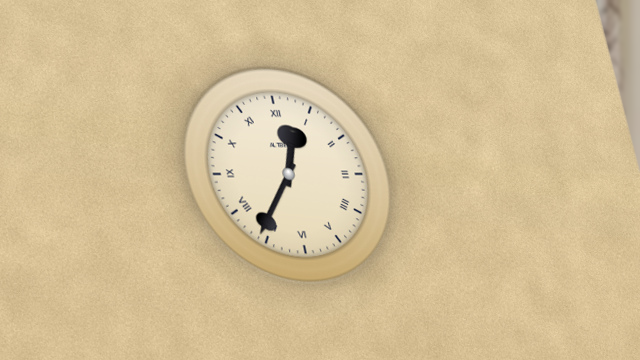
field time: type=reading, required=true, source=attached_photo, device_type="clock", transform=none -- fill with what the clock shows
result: 12:36
